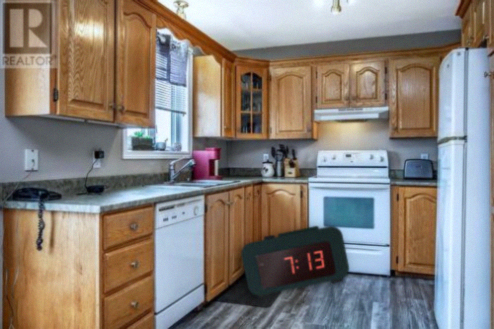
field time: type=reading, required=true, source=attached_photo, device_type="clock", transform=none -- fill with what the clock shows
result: 7:13
